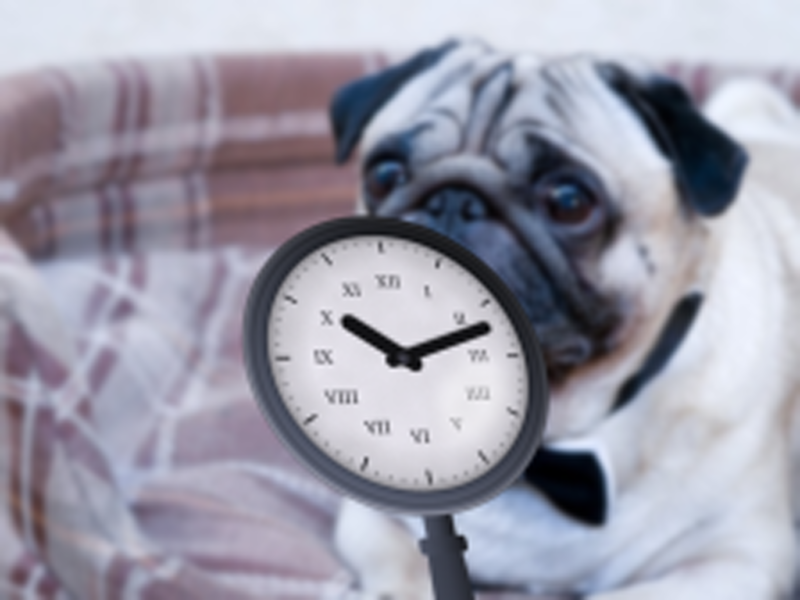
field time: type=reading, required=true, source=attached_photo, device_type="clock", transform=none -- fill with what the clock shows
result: 10:12
